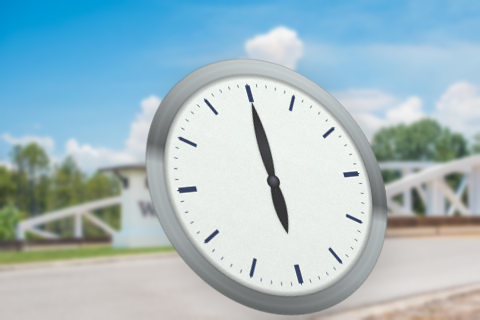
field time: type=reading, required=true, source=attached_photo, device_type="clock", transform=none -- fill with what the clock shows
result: 6:00
